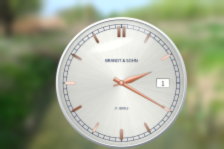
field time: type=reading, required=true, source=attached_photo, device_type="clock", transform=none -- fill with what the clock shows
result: 2:20
